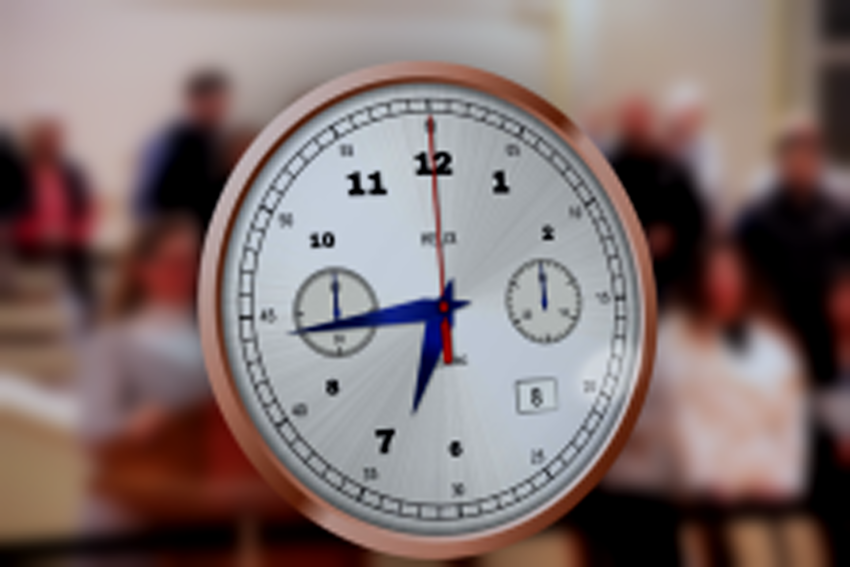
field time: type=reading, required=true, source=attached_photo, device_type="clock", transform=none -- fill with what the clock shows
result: 6:44
